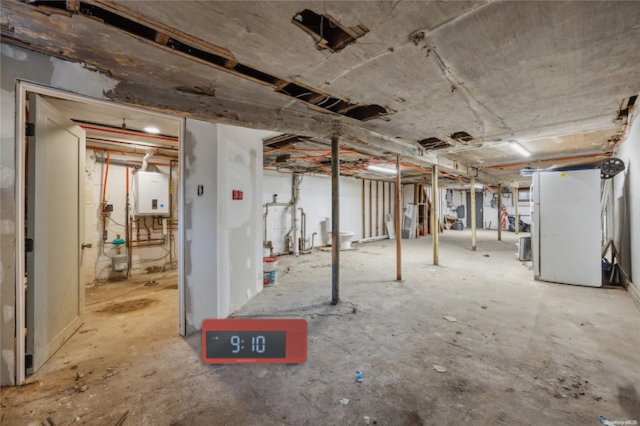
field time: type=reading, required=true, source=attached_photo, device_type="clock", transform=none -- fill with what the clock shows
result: 9:10
